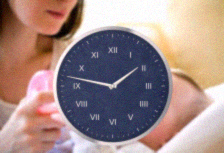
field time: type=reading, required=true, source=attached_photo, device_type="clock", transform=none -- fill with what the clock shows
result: 1:47
